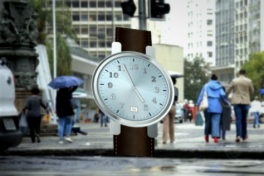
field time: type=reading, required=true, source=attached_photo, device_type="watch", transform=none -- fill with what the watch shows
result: 4:56
